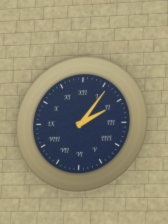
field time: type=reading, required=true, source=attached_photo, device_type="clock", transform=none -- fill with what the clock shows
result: 2:06
